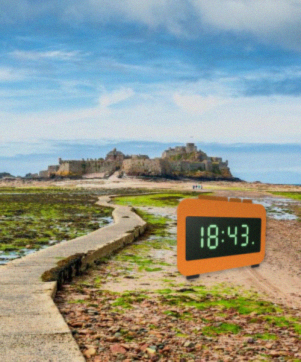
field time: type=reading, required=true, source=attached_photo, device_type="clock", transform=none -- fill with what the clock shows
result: 18:43
